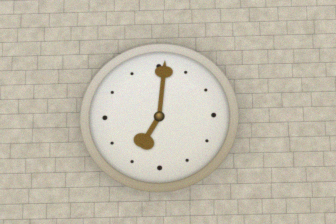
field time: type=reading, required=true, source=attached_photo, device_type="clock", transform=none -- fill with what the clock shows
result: 7:01
